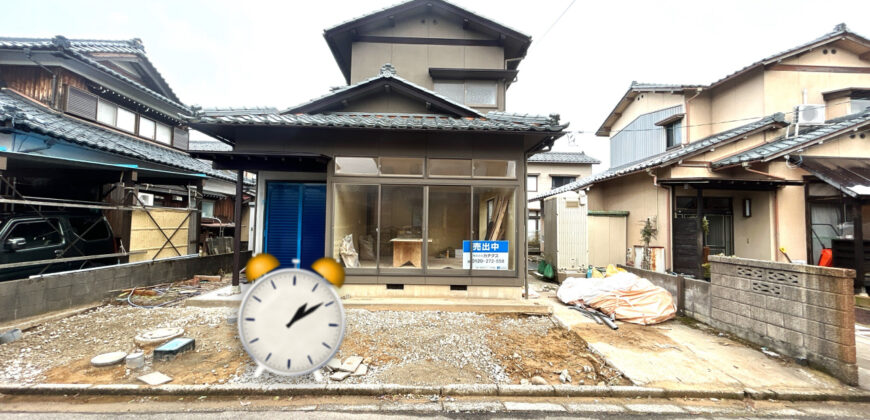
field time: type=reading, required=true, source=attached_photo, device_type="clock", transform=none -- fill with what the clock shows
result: 1:09
